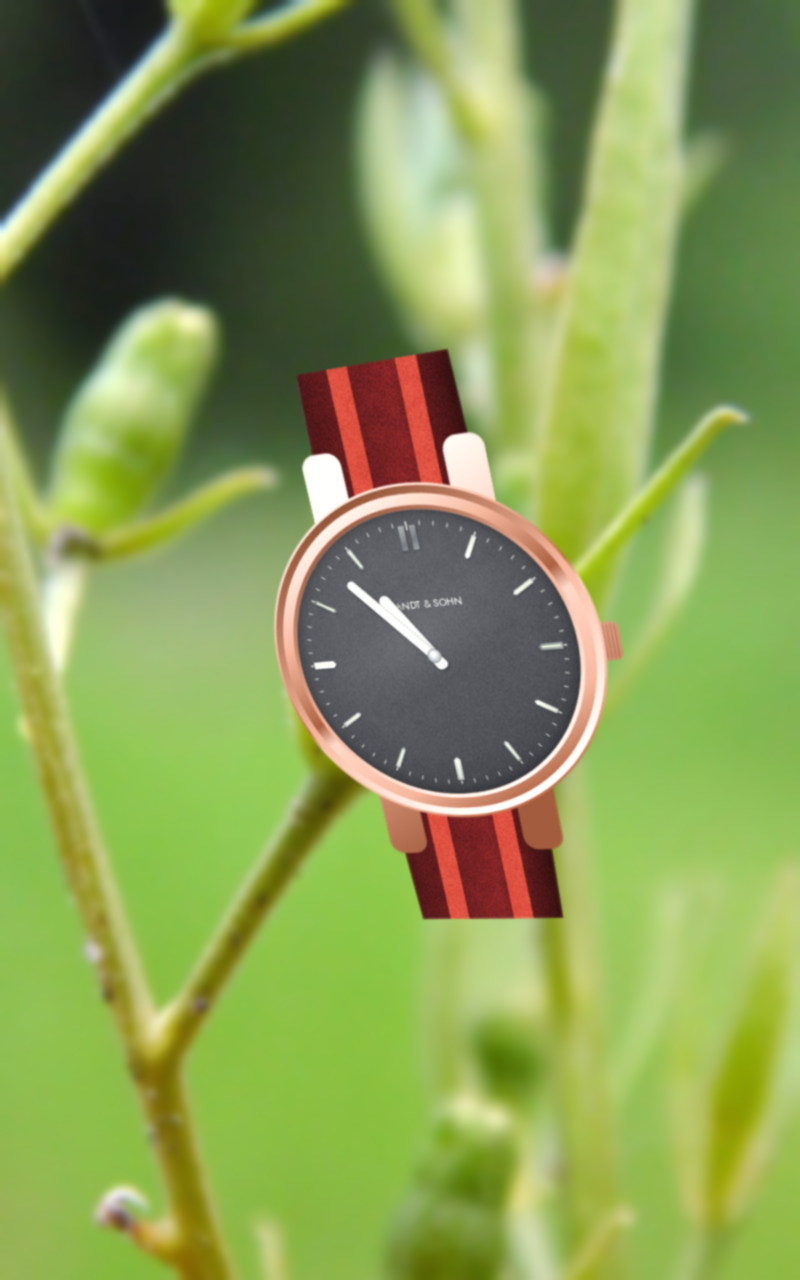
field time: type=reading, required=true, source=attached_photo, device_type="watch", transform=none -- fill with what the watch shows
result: 10:53
